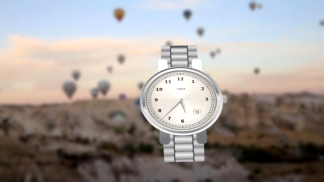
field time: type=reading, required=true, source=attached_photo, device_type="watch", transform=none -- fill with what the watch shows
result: 5:37
